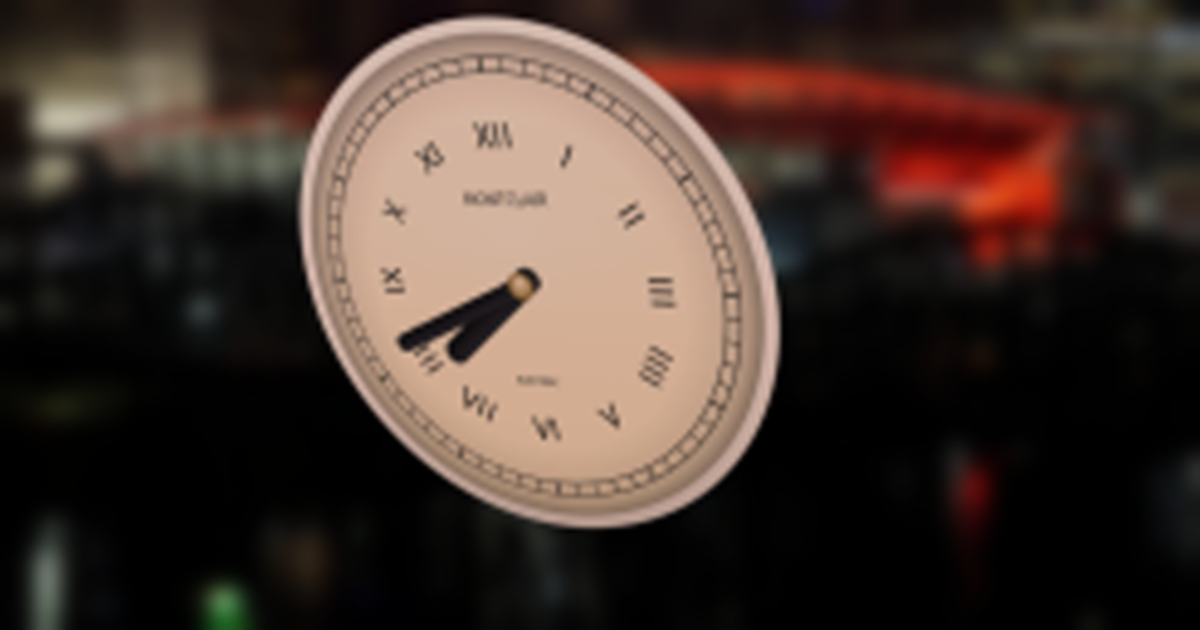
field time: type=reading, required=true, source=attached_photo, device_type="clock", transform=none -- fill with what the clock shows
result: 7:41
